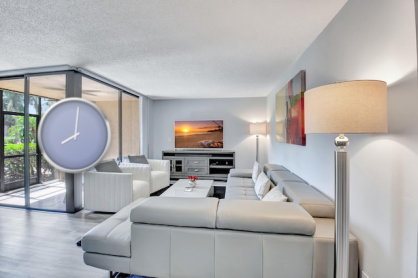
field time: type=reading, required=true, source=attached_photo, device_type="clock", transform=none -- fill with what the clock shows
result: 8:01
